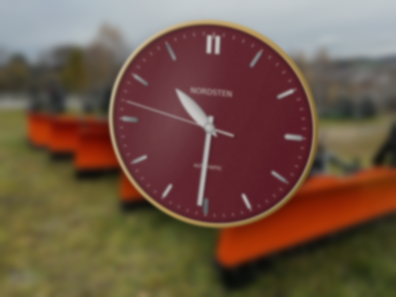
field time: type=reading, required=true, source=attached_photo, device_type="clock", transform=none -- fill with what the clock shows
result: 10:30:47
